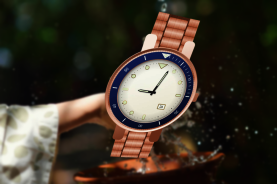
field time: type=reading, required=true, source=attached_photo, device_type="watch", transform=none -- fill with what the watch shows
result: 9:03
